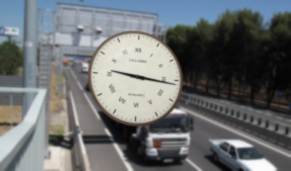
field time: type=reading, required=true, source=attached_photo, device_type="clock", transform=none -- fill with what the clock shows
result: 9:16
